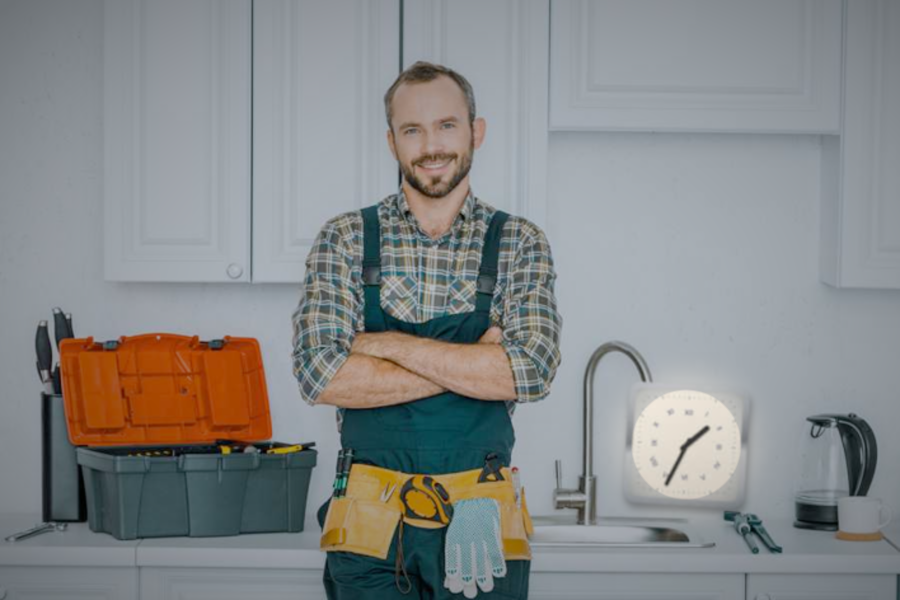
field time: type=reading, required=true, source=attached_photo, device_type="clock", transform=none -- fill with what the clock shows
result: 1:34
